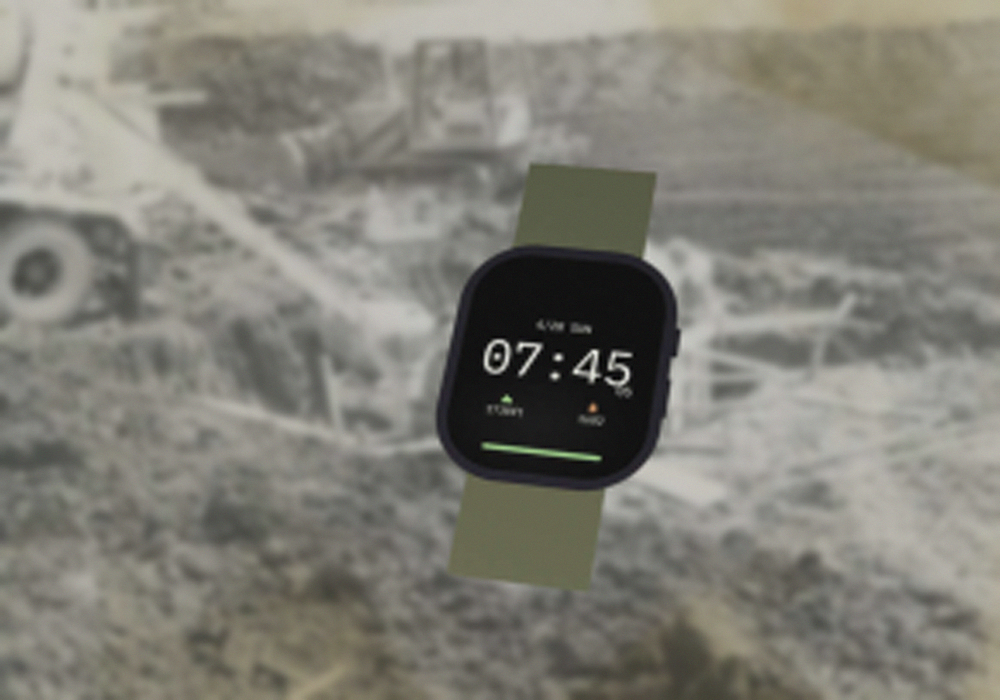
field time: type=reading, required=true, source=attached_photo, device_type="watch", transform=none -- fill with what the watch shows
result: 7:45
